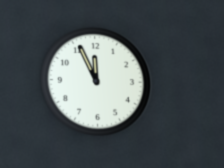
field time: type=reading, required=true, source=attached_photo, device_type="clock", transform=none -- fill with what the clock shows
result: 11:56
